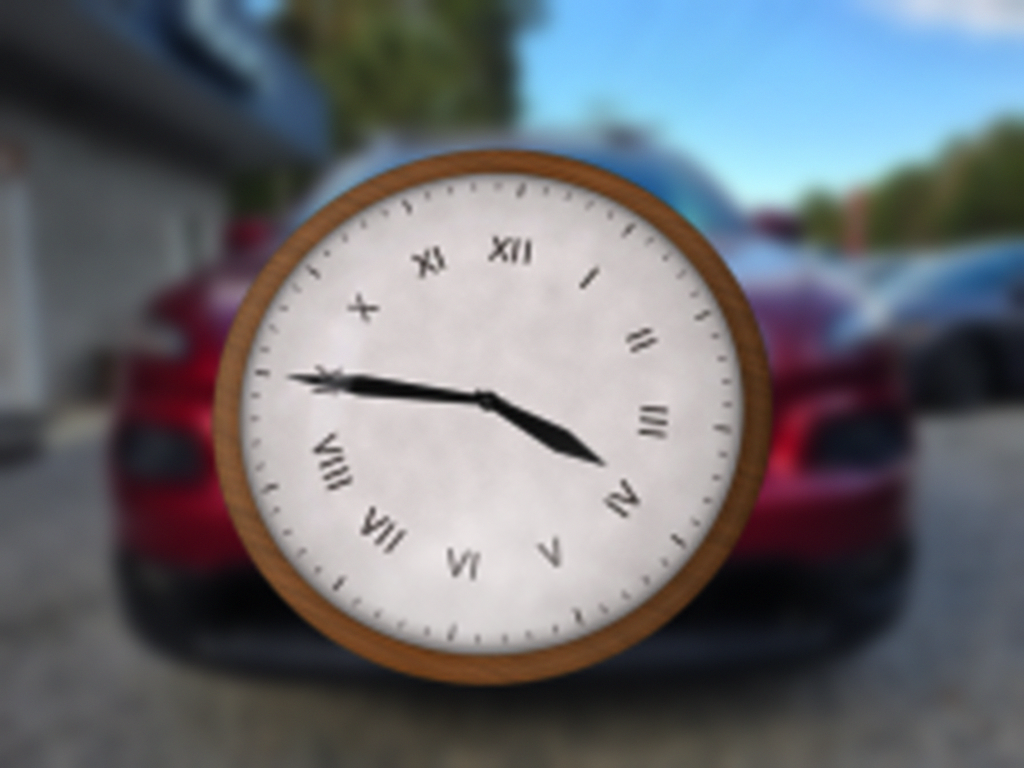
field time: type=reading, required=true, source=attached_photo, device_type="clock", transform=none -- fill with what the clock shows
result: 3:45
